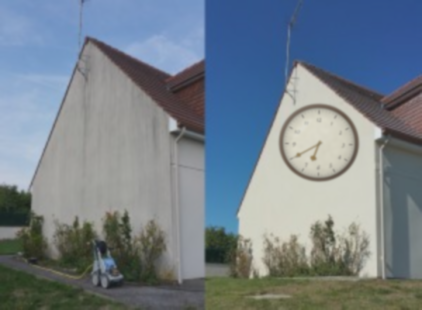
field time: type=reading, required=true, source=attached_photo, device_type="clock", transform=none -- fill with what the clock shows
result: 6:40
